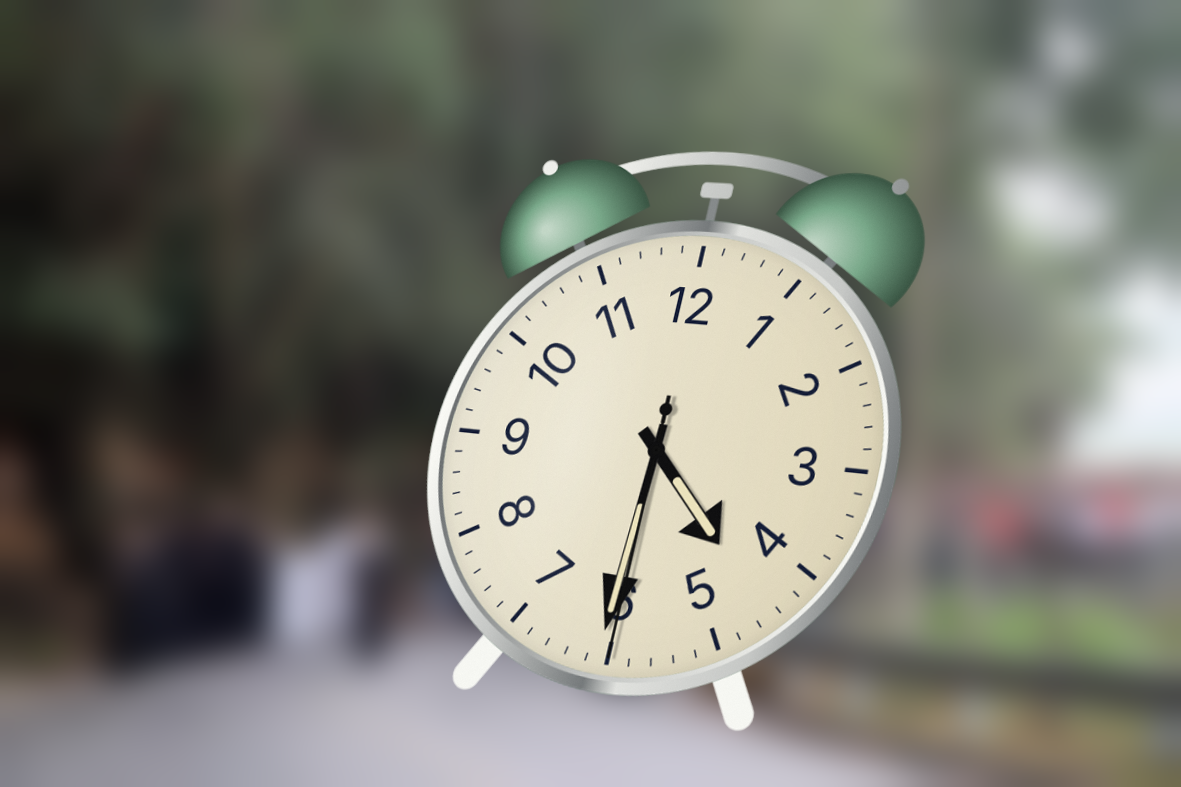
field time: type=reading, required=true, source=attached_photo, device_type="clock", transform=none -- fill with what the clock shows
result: 4:30:30
